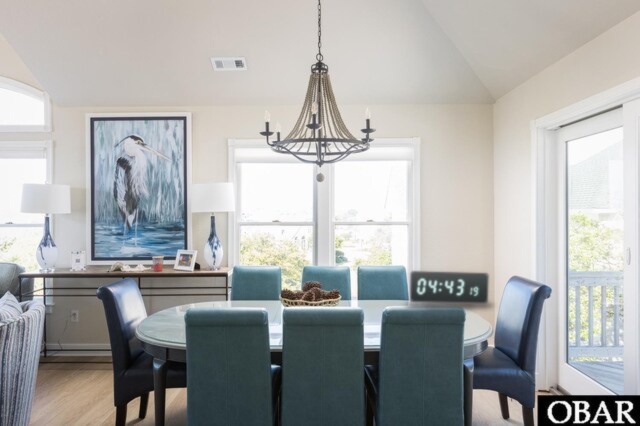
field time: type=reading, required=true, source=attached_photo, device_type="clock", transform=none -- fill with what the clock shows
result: 4:43
